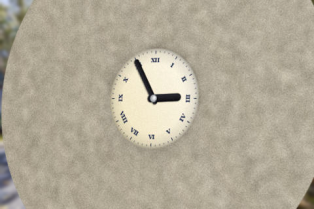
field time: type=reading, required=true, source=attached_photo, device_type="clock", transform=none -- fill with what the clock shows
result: 2:55
